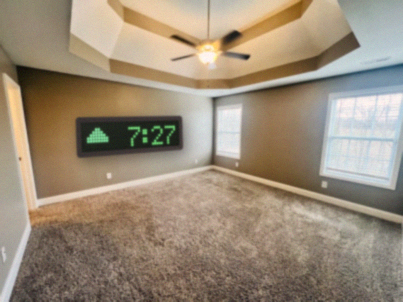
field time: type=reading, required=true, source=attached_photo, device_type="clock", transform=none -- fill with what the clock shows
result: 7:27
